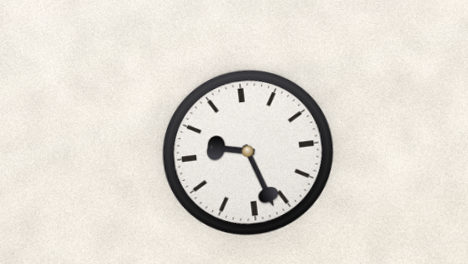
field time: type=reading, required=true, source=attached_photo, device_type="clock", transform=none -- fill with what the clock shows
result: 9:27
